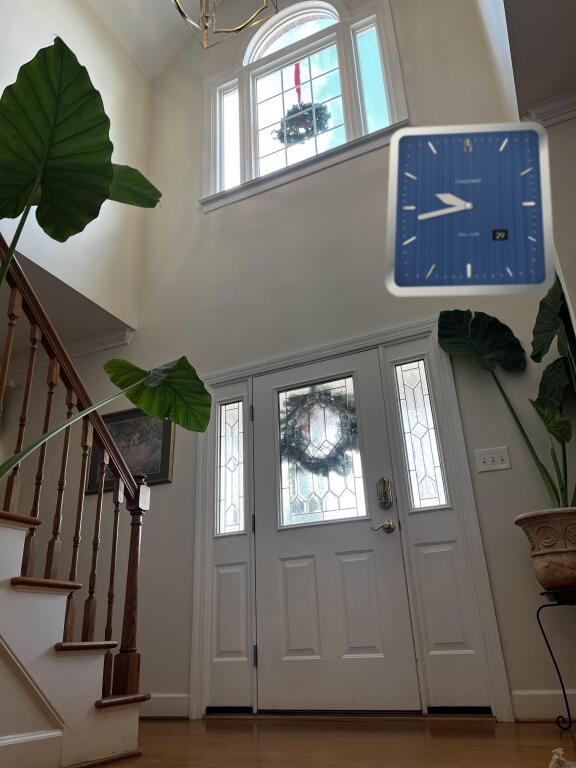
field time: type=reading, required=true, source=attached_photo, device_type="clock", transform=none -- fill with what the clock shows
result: 9:43
